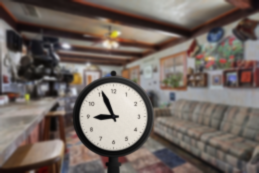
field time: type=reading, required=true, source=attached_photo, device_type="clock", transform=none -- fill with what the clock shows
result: 8:56
